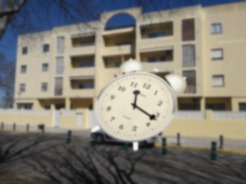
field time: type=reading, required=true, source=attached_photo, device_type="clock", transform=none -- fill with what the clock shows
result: 11:17
